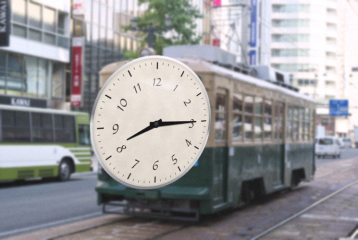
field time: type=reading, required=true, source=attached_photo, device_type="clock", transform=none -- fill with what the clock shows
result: 8:15
